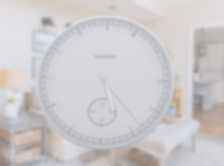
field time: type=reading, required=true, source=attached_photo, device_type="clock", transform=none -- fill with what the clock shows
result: 5:23
